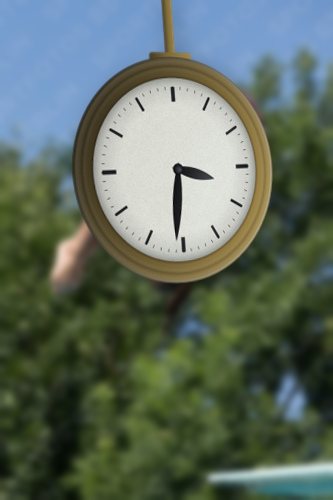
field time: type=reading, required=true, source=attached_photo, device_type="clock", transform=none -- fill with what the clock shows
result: 3:31
